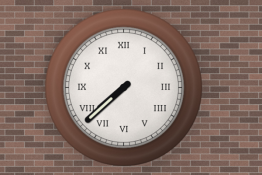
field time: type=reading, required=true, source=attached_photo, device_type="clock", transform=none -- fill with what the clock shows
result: 7:38
